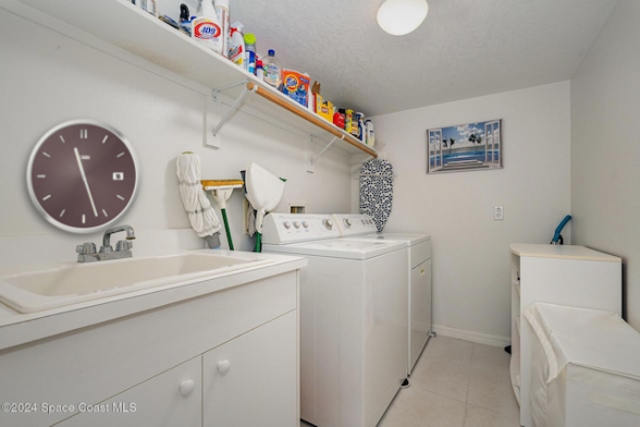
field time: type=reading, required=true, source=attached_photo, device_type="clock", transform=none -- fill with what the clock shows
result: 11:27
